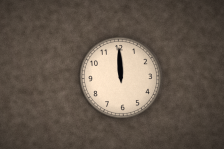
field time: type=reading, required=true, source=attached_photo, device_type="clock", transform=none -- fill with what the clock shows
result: 12:00
